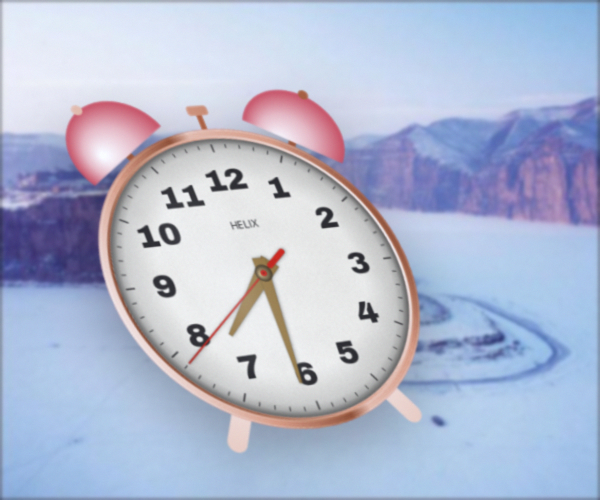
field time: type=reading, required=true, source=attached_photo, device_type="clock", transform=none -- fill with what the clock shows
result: 7:30:39
